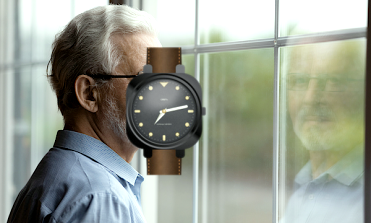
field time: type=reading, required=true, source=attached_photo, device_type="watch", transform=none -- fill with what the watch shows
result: 7:13
